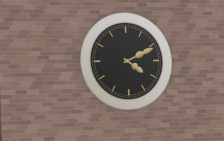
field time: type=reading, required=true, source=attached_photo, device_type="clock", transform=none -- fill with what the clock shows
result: 4:11
